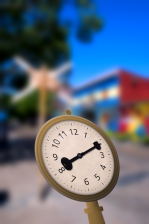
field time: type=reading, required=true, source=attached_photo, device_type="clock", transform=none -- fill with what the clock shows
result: 8:11
